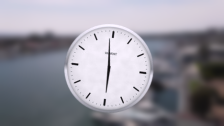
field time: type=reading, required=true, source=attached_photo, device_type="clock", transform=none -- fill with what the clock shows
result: 5:59
